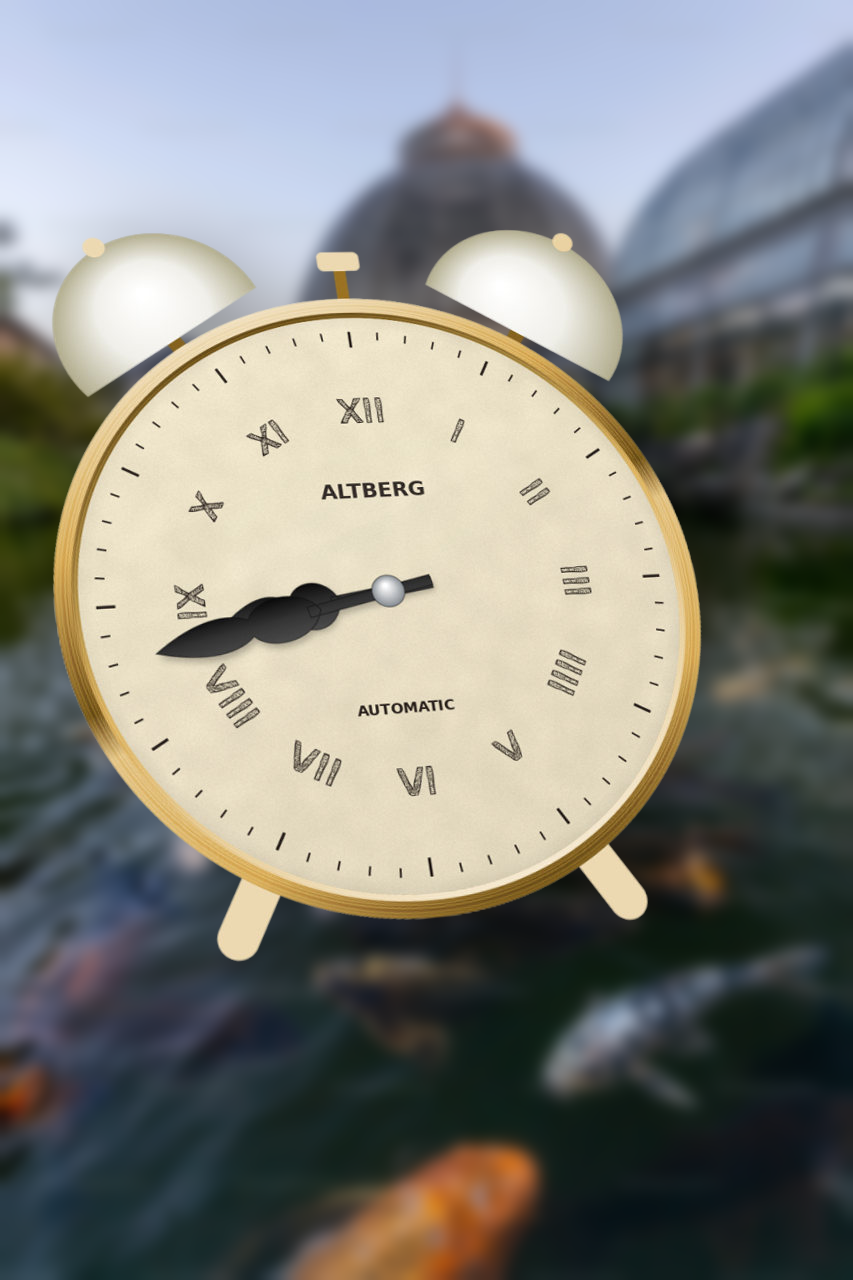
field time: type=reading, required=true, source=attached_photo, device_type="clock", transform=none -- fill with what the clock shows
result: 8:43
